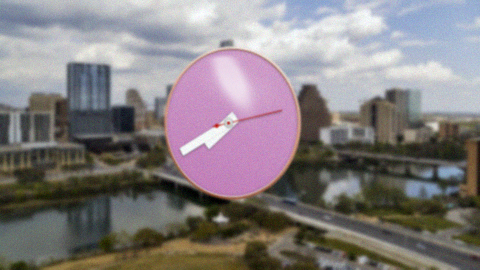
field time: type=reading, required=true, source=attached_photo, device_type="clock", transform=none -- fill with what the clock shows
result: 7:40:13
